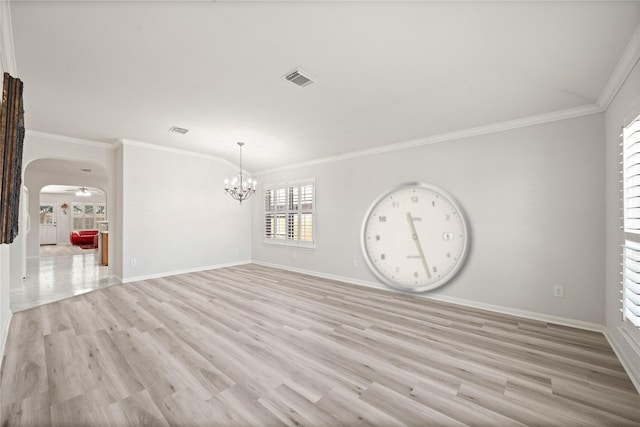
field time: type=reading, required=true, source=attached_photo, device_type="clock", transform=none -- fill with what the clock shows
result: 11:27
